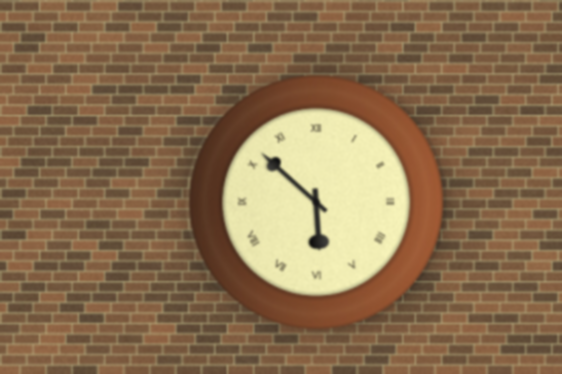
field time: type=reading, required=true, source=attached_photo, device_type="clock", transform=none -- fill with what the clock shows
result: 5:52
